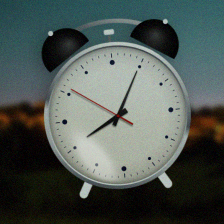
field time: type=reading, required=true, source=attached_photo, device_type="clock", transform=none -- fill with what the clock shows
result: 8:04:51
